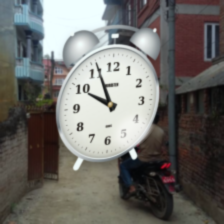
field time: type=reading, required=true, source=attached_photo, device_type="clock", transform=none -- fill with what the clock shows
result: 9:56
